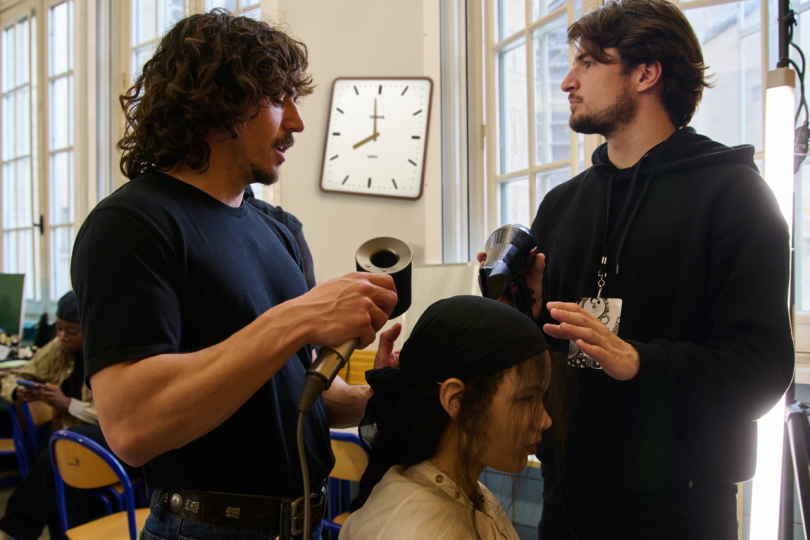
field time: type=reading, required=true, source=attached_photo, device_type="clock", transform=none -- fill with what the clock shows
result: 7:59
